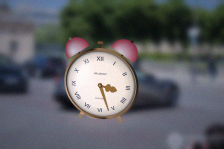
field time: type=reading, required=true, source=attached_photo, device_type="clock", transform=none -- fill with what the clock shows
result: 3:27
